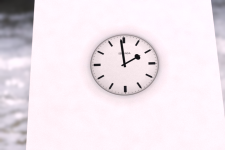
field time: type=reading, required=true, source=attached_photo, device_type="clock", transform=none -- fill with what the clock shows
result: 1:59
